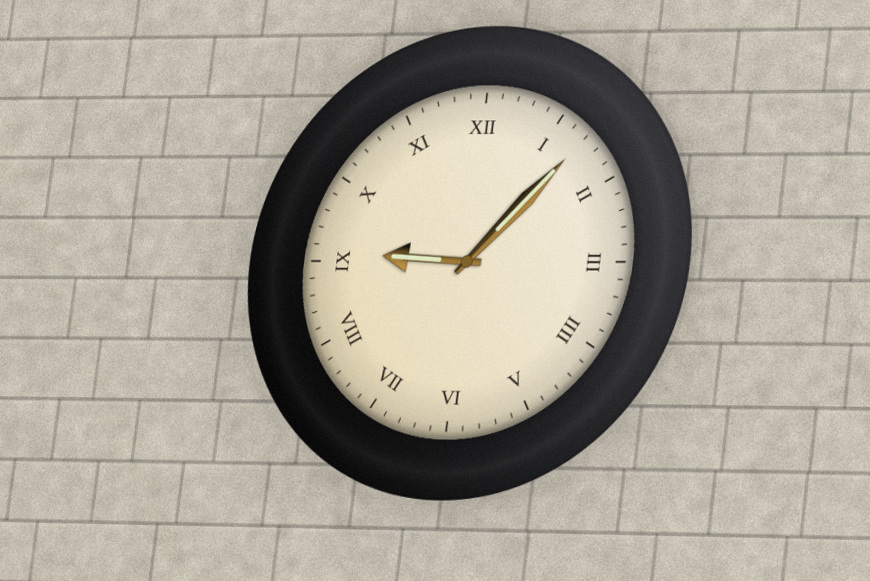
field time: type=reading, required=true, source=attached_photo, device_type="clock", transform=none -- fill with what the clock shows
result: 9:07
